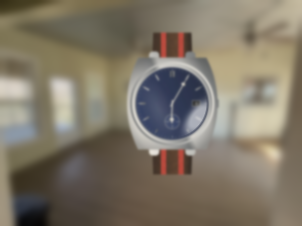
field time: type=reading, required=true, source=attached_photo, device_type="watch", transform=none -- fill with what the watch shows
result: 6:05
